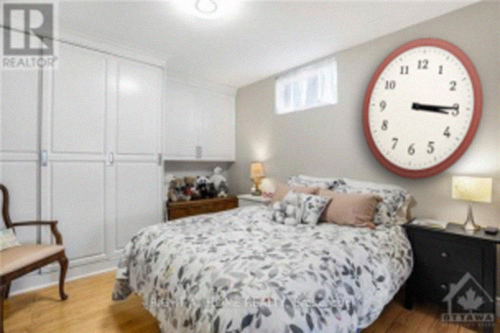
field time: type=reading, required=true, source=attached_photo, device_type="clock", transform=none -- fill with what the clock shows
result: 3:15
